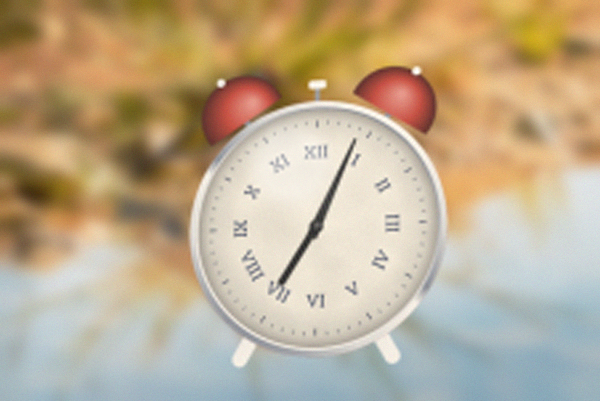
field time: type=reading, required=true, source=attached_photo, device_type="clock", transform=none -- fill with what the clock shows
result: 7:04
